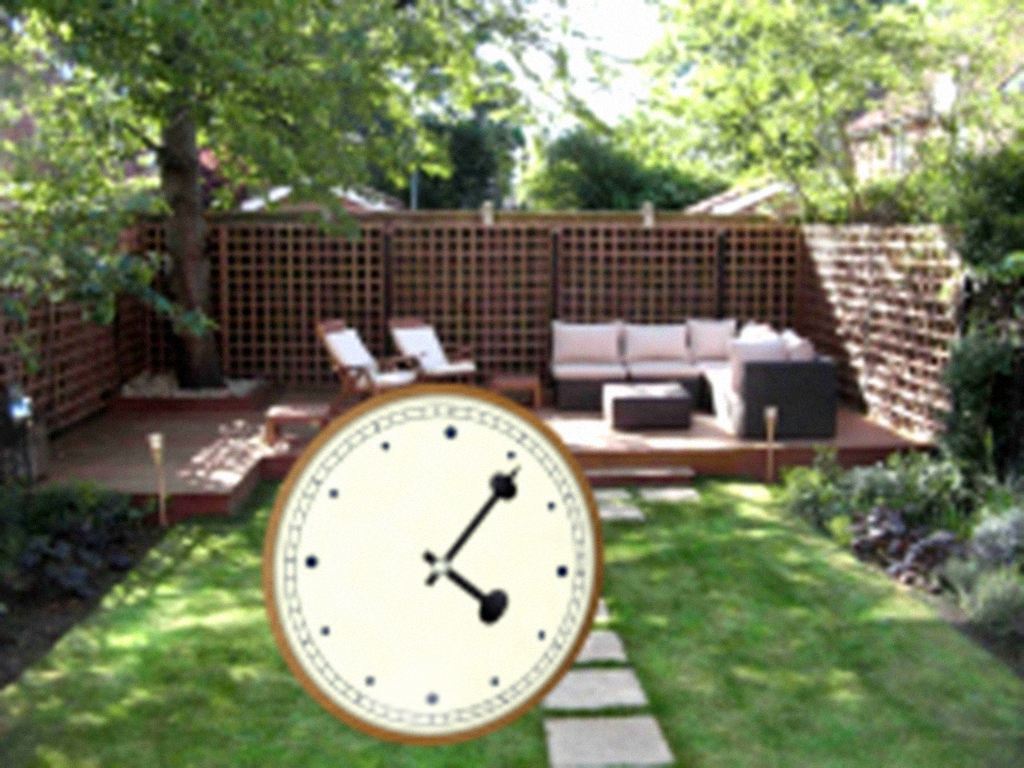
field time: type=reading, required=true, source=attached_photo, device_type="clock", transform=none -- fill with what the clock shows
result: 4:06
